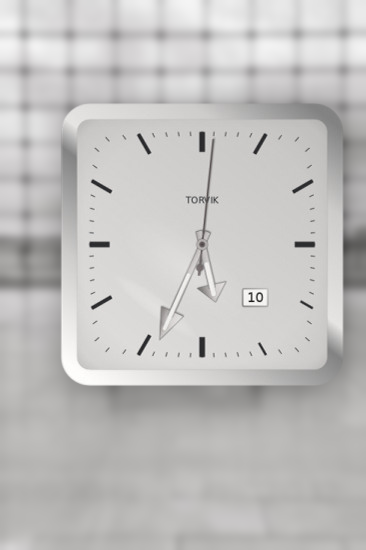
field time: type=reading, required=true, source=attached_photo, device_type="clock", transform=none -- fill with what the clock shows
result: 5:34:01
